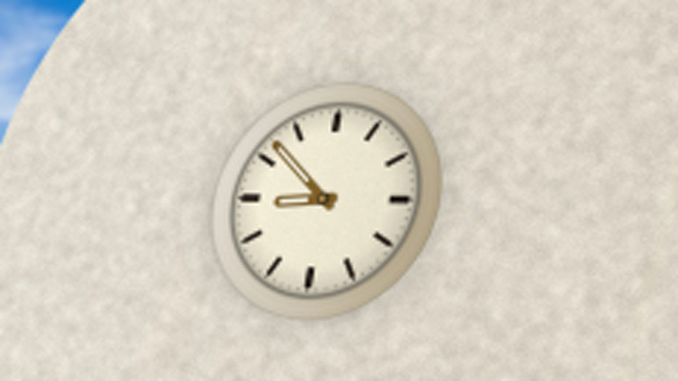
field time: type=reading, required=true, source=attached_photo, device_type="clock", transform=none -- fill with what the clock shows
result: 8:52
